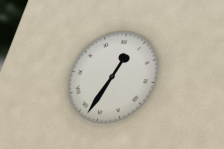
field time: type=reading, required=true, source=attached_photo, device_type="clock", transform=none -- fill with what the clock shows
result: 12:33
